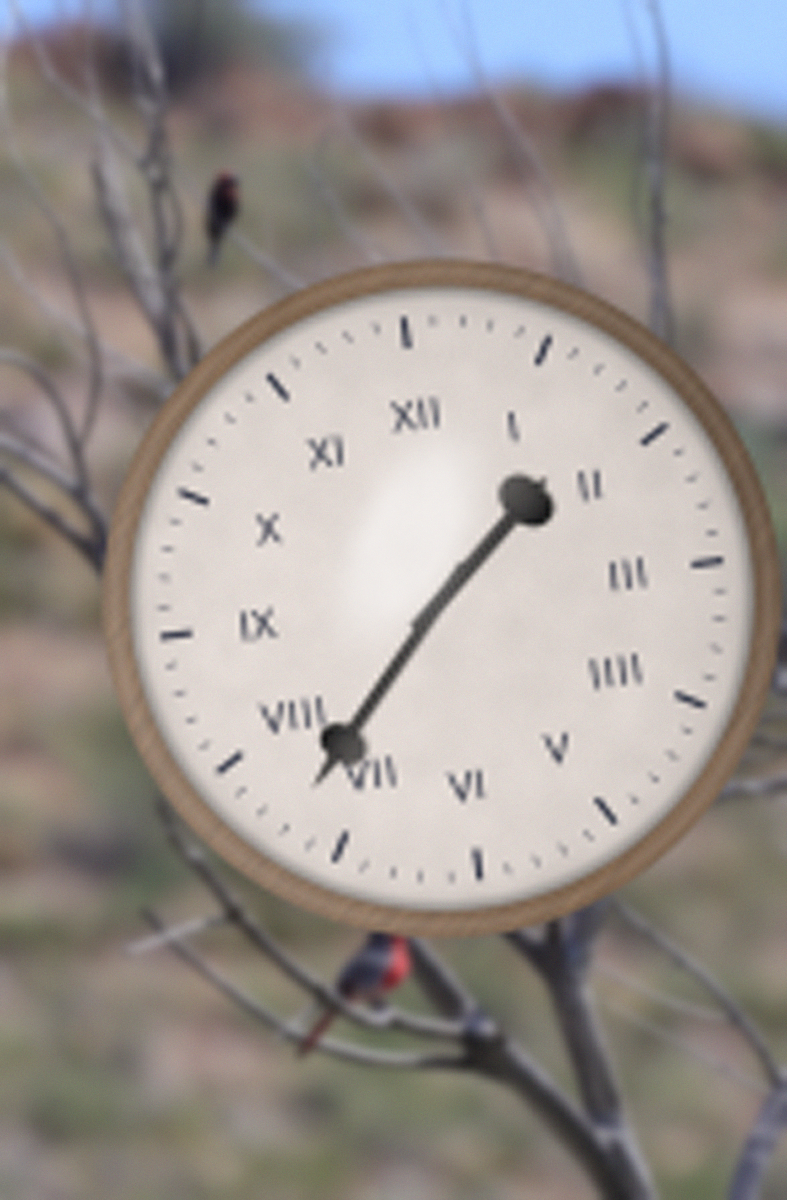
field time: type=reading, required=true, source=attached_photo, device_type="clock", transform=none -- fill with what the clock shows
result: 1:37
